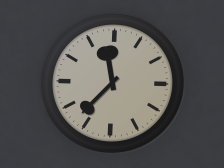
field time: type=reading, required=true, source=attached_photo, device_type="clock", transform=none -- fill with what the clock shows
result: 11:37
